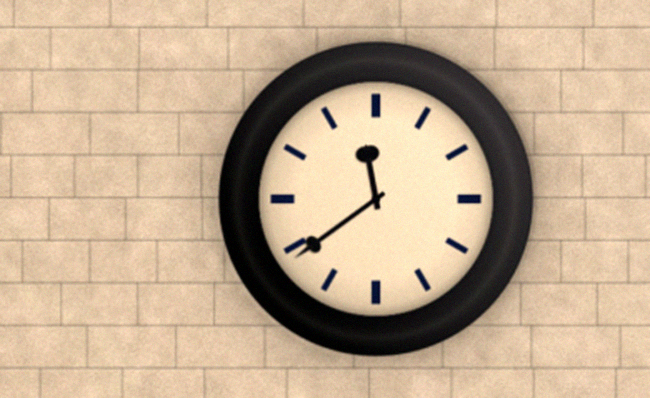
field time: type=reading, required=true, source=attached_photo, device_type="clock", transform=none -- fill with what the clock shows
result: 11:39
